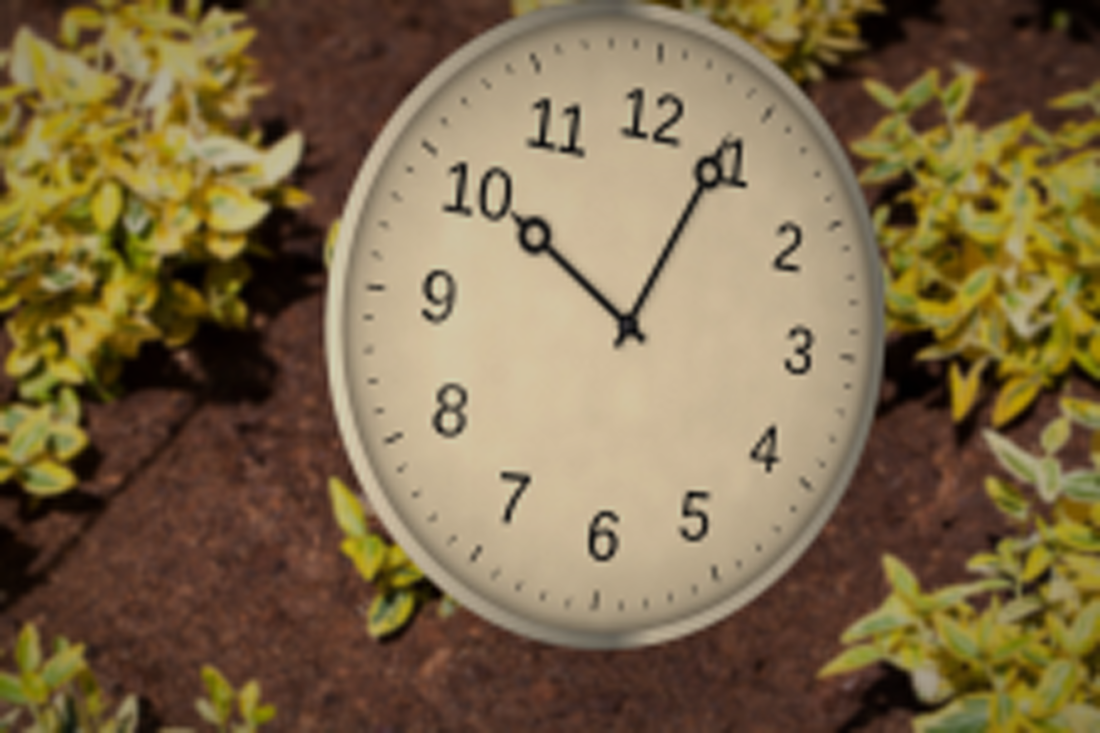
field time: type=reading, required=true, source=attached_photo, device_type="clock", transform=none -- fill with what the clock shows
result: 10:04
